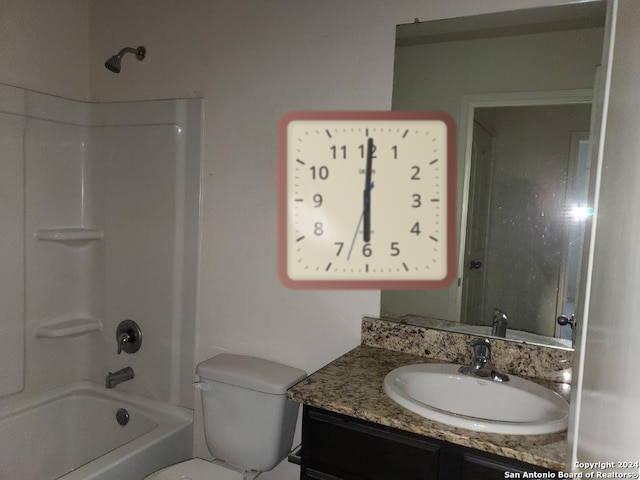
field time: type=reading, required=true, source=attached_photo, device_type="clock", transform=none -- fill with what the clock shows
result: 6:00:33
